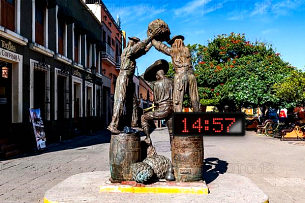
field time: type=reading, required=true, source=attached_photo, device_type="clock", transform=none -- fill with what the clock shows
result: 14:57
